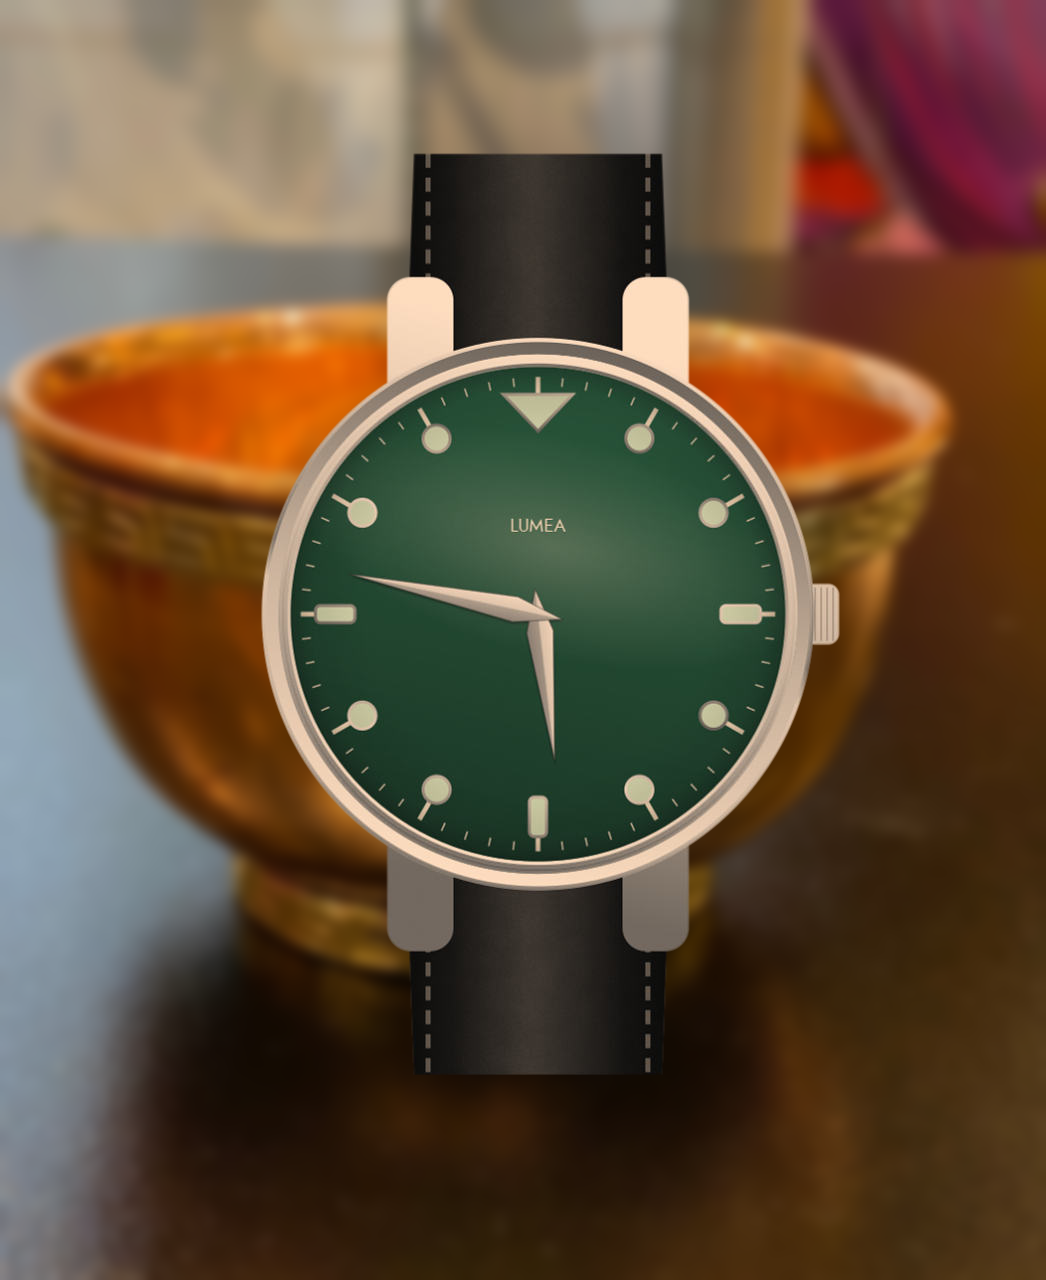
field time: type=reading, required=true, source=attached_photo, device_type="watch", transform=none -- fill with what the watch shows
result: 5:47
